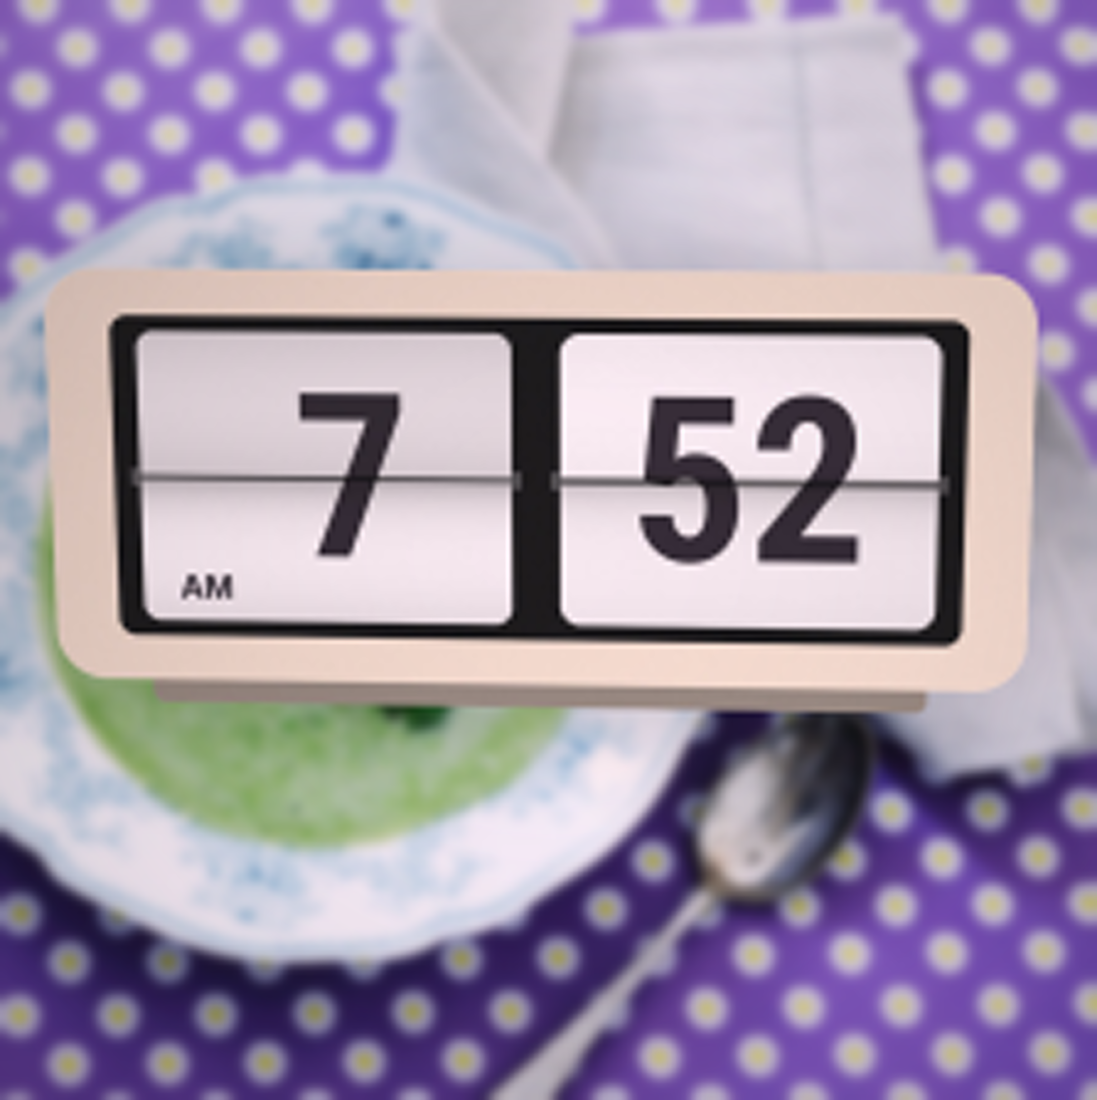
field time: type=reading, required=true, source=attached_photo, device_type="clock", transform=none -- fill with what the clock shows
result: 7:52
